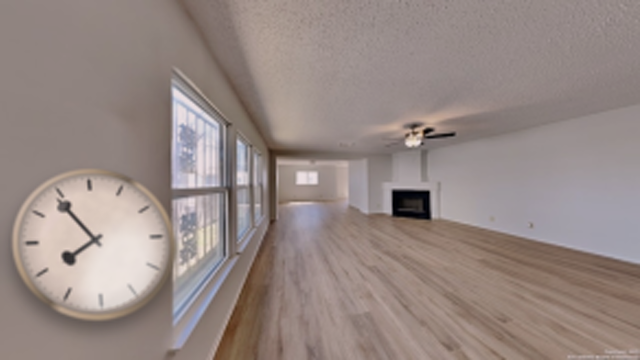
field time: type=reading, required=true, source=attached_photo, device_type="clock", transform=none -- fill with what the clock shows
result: 7:54
